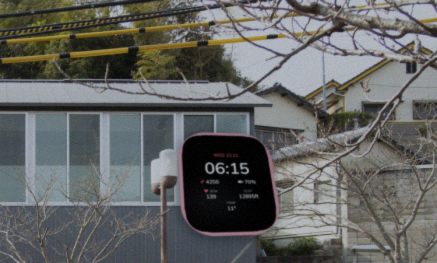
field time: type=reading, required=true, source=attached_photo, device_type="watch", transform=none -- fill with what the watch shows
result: 6:15
